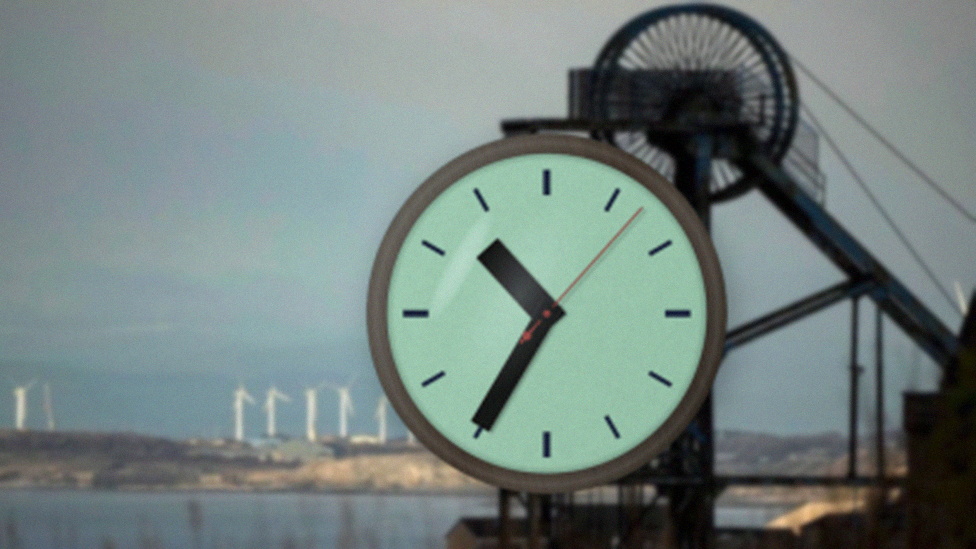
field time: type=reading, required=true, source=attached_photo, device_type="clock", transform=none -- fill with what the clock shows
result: 10:35:07
